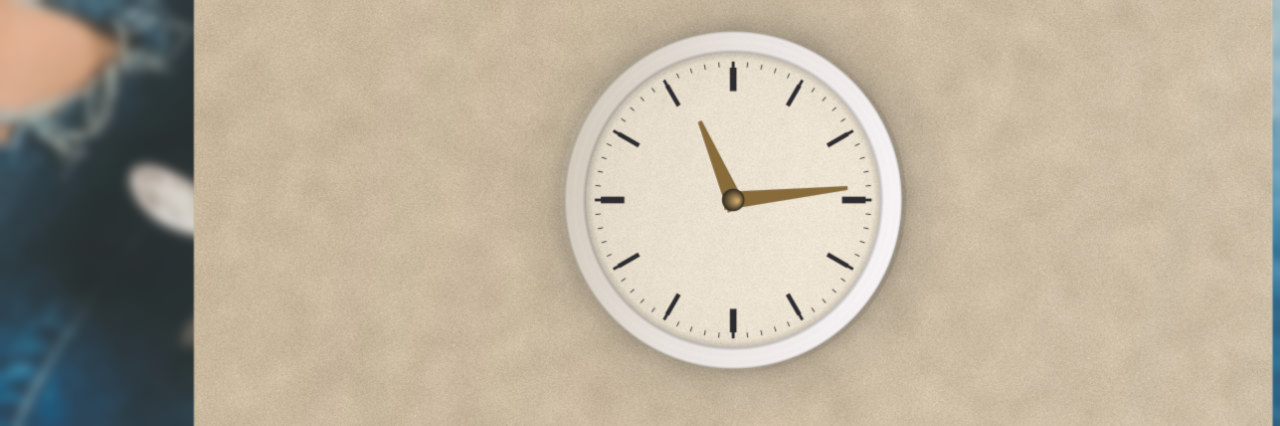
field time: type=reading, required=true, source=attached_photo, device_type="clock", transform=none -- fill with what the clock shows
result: 11:14
